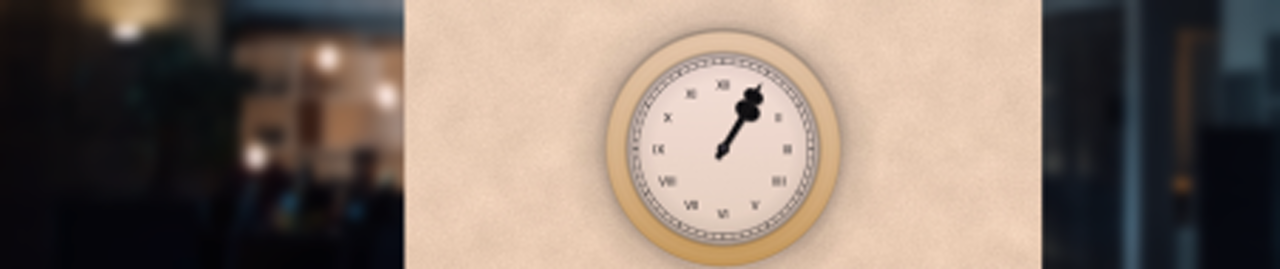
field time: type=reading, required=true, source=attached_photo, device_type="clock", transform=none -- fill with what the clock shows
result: 1:05
